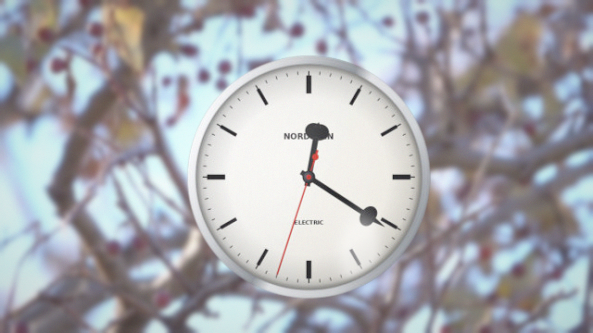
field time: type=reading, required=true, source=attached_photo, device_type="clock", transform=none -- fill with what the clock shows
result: 12:20:33
